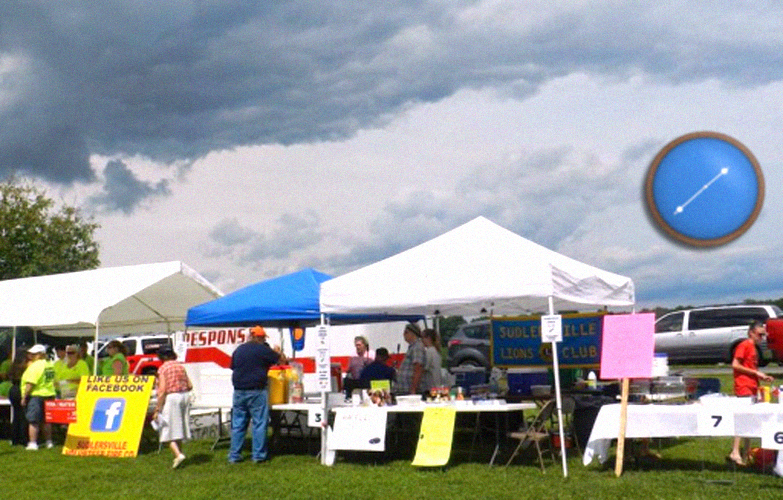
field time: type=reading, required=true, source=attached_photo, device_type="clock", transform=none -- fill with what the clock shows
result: 1:38
